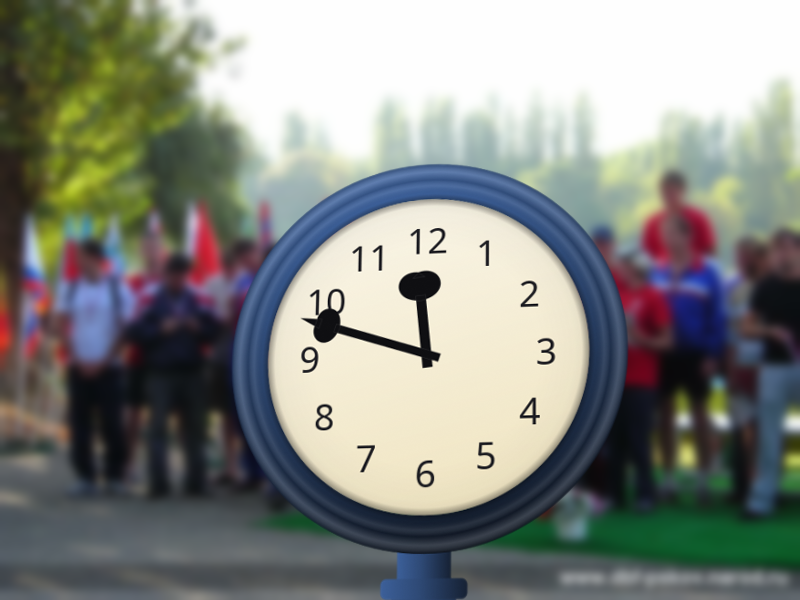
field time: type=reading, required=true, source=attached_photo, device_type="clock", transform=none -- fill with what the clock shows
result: 11:48
